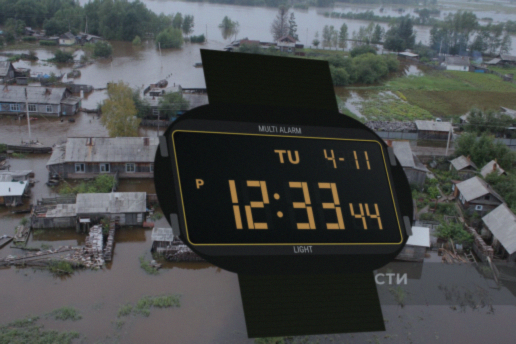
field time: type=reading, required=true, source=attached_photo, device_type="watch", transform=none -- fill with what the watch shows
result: 12:33:44
